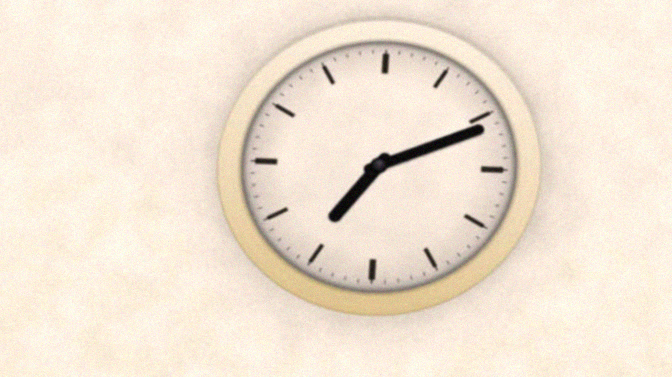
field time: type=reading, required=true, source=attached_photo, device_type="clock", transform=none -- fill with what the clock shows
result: 7:11
